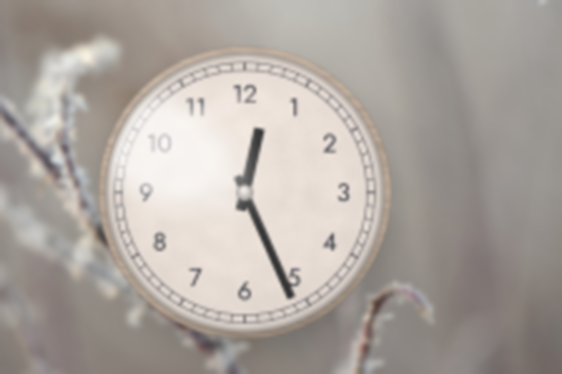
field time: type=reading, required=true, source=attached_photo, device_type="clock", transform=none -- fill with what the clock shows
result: 12:26
